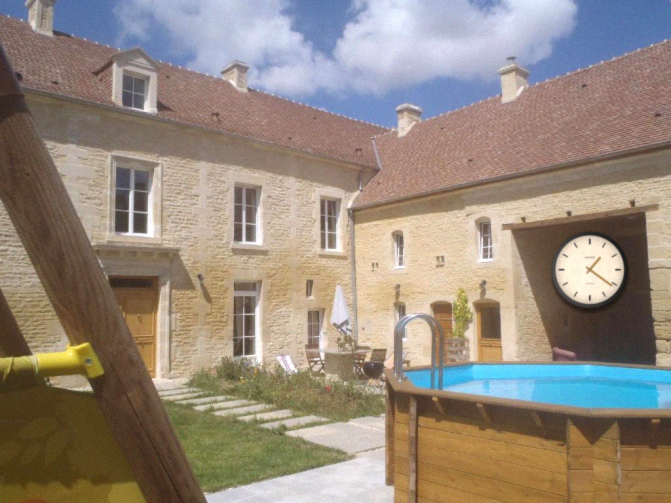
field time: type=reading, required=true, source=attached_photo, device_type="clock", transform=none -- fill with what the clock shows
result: 1:21
